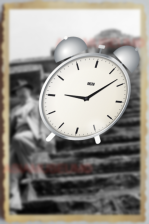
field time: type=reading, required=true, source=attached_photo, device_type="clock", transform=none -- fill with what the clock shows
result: 9:08
